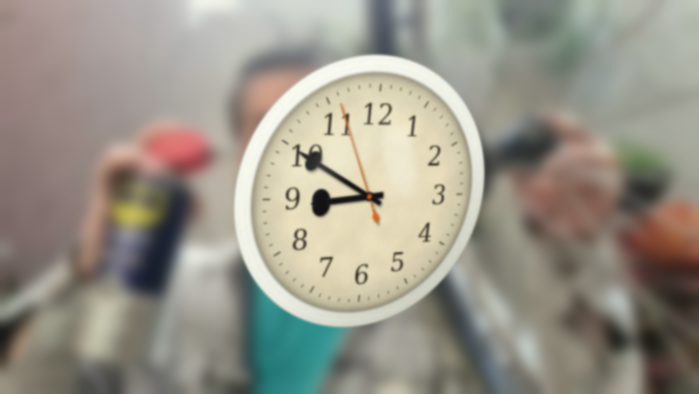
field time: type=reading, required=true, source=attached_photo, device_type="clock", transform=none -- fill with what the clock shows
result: 8:49:56
